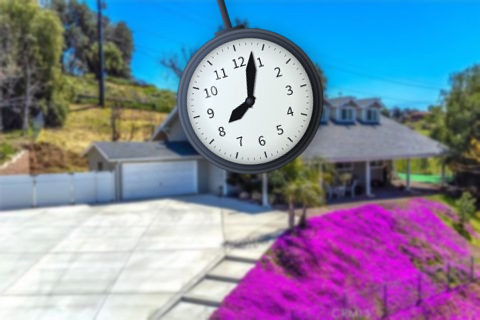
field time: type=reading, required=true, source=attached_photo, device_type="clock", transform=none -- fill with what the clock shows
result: 8:03
